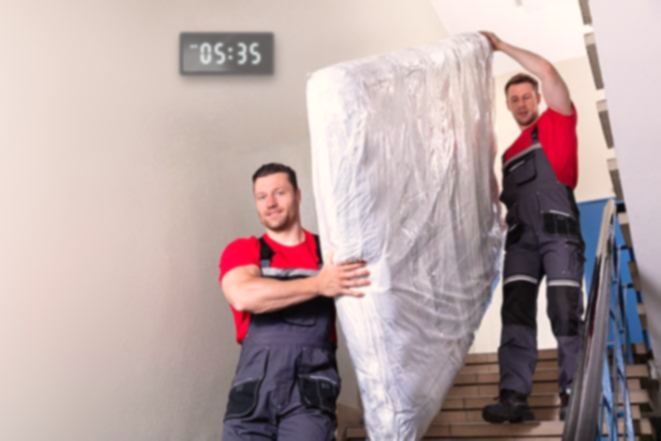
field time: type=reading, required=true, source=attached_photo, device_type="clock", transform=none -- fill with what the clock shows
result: 5:35
